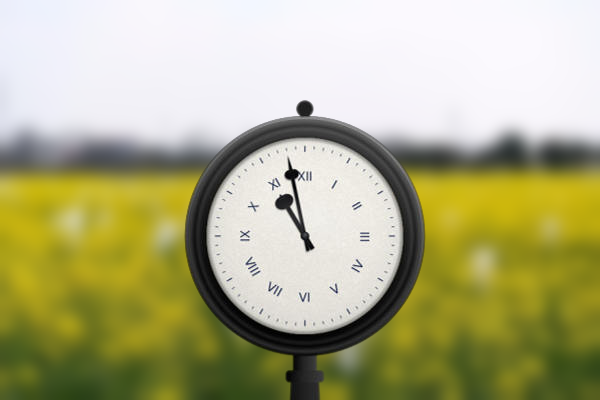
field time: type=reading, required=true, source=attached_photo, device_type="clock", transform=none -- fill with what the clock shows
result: 10:58
